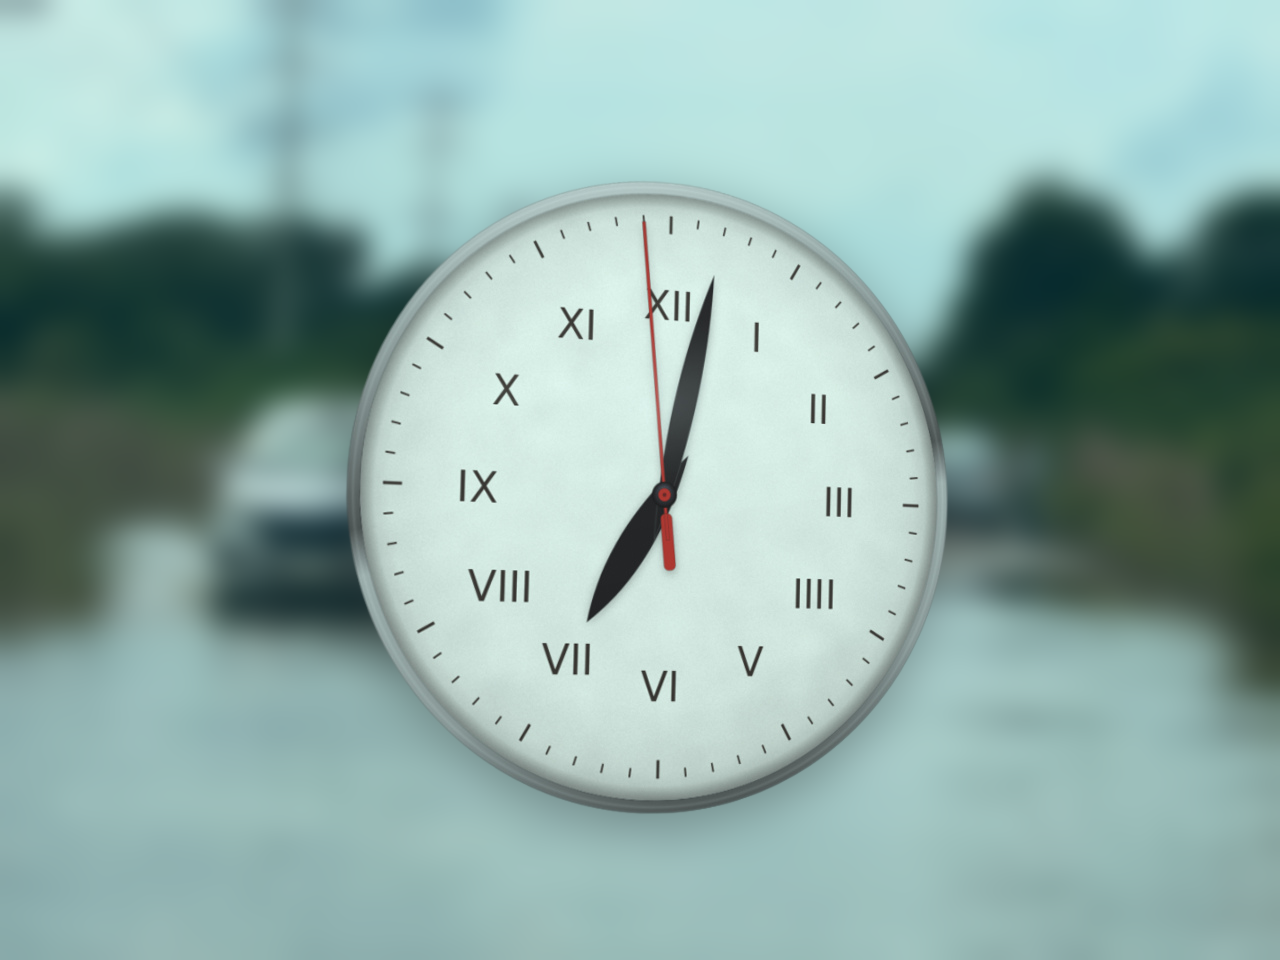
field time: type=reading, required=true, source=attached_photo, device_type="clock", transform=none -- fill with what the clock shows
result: 7:01:59
